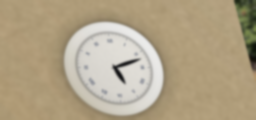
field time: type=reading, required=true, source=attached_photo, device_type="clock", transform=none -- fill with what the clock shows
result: 5:12
